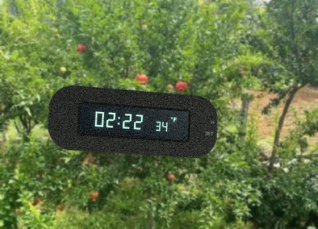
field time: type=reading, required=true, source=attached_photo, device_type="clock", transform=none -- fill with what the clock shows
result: 2:22
